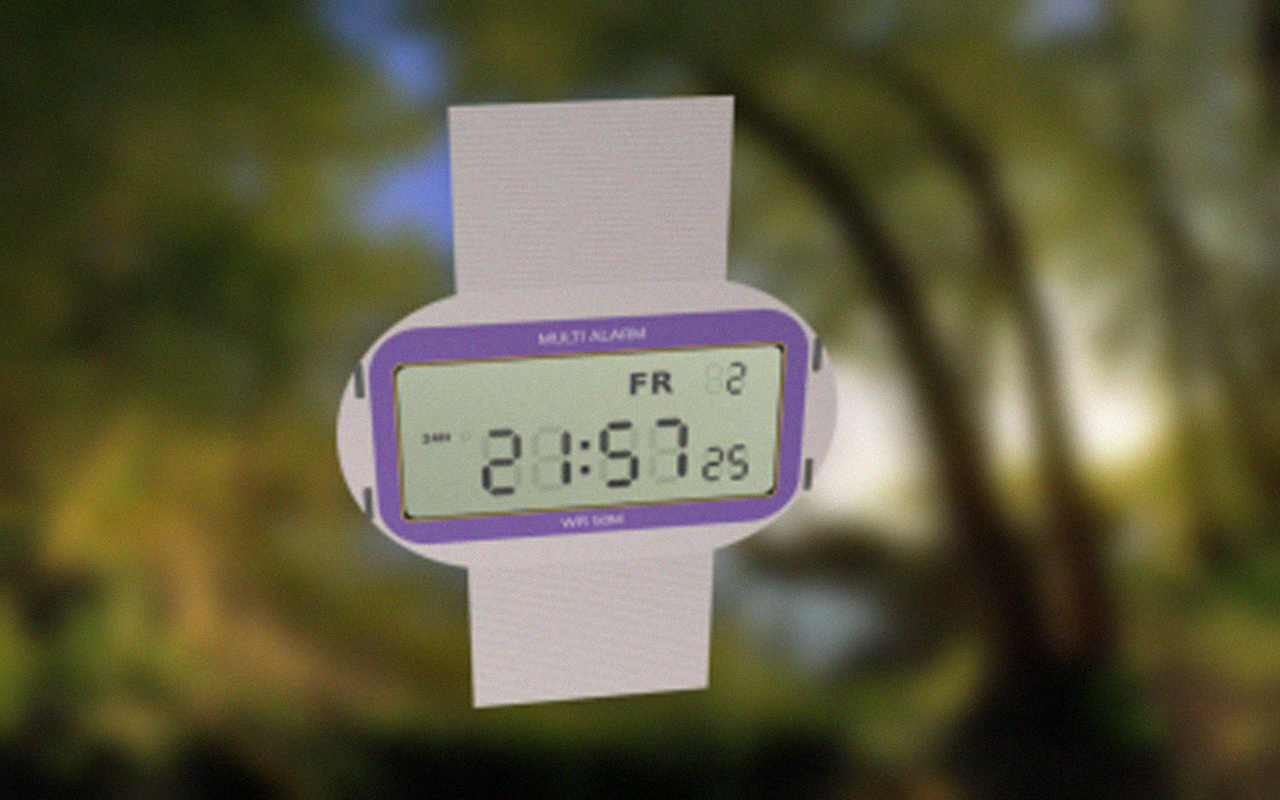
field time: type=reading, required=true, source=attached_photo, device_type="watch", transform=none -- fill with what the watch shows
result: 21:57:25
